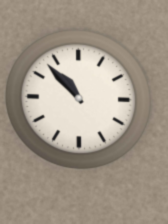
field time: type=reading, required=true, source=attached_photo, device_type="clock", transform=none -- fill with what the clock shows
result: 10:53
